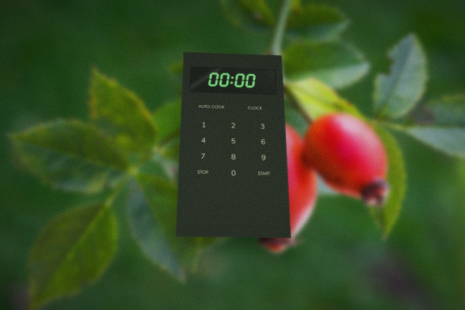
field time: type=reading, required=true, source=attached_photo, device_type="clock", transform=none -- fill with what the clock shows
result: 0:00
